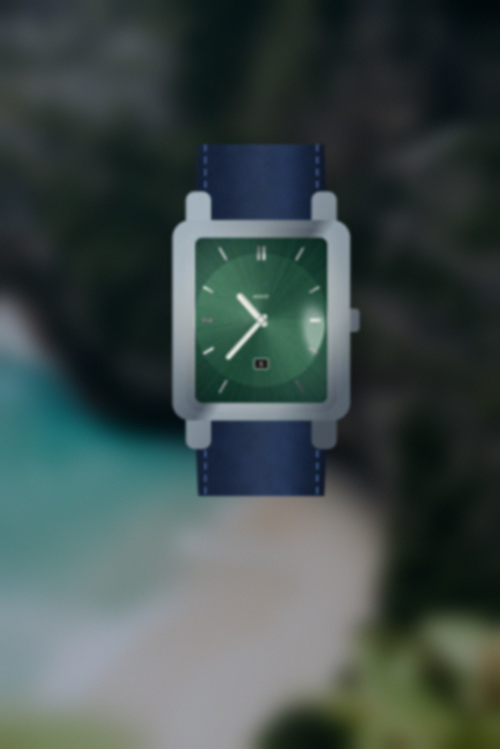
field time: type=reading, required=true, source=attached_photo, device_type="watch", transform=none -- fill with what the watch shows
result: 10:37
